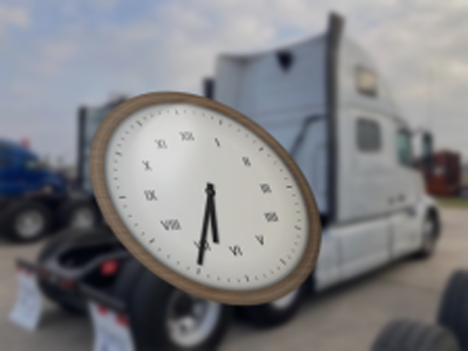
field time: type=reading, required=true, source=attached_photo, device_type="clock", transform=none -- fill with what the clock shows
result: 6:35
